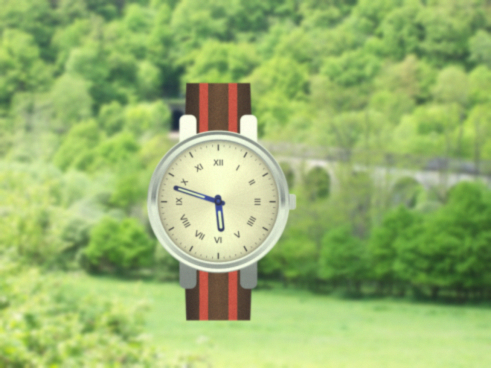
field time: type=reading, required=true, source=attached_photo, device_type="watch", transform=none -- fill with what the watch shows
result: 5:48
